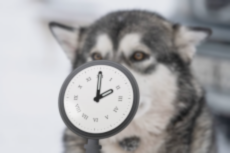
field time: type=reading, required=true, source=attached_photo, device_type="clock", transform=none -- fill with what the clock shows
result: 2:00
